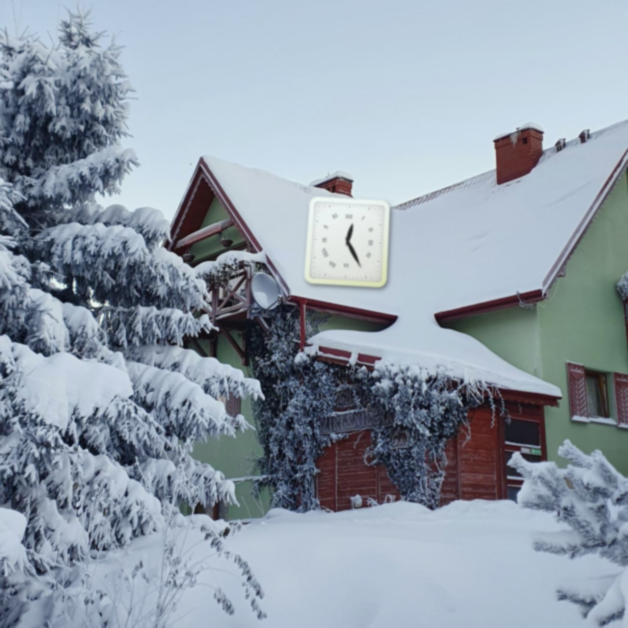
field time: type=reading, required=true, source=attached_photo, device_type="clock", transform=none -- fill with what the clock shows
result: 12:25
